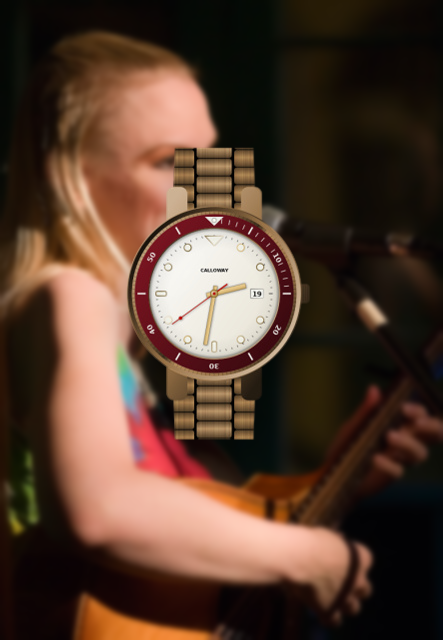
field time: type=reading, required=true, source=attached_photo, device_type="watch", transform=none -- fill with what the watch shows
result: 2:31:39
